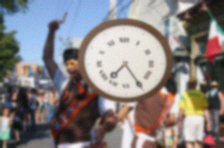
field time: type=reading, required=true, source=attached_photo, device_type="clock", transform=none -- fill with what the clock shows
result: 7:25
